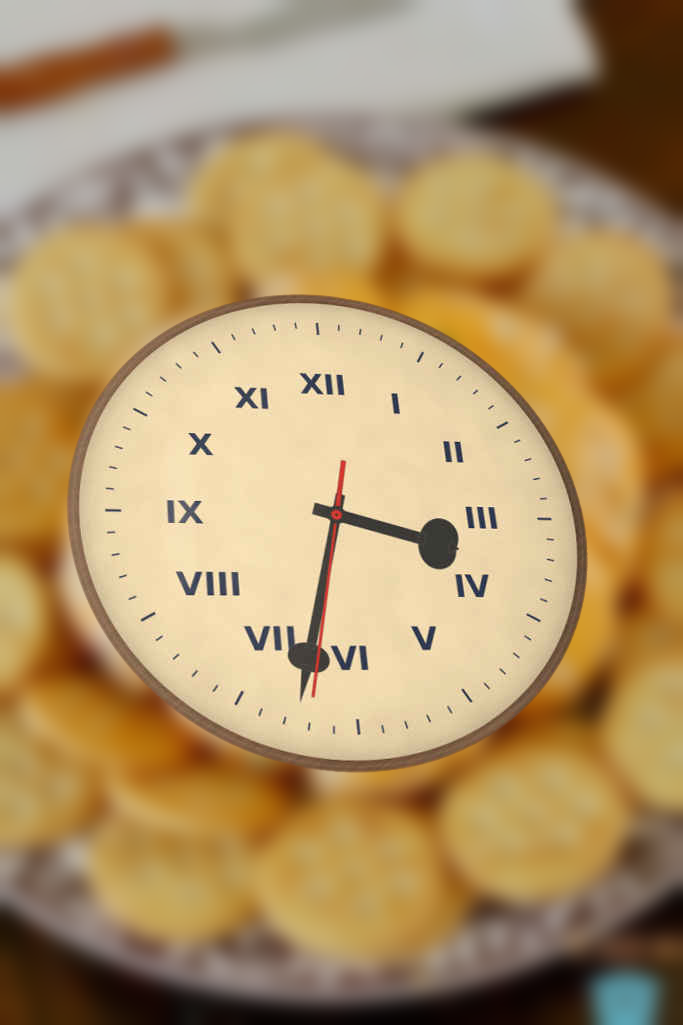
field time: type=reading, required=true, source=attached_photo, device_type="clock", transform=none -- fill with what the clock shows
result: 3:32:32
